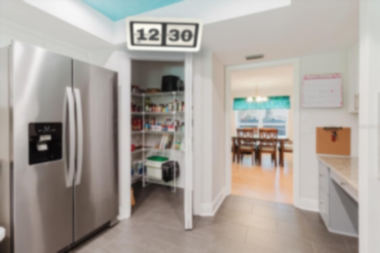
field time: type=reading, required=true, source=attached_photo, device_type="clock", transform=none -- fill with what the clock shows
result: 12:30
